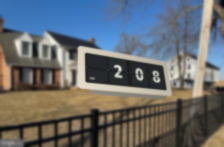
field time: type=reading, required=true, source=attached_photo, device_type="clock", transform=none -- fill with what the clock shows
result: 2:08
